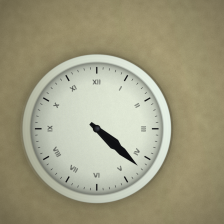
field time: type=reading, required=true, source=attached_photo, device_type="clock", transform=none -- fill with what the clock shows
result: 4:22
